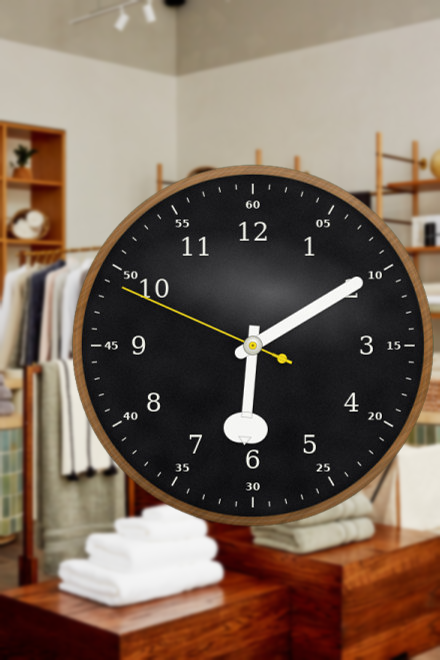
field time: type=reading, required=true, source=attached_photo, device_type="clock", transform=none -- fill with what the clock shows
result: 6:09:49
